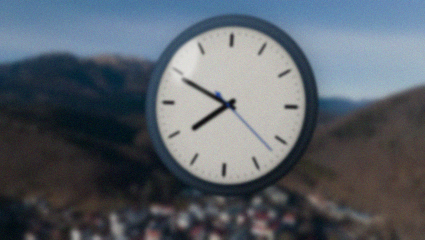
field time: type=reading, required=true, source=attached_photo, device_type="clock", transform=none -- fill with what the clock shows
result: 7:49:22
